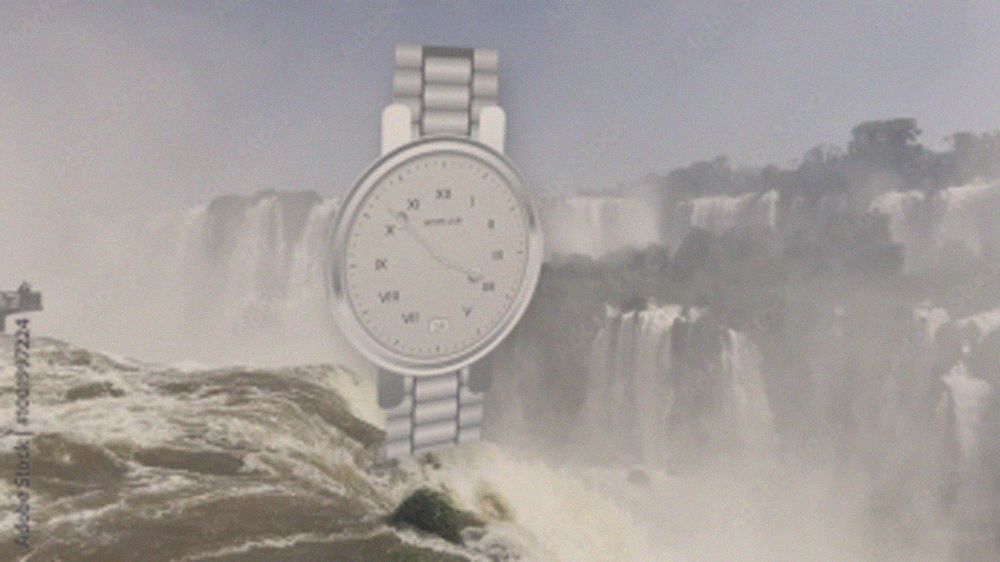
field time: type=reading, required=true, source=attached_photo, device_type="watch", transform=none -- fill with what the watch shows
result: 3:52
